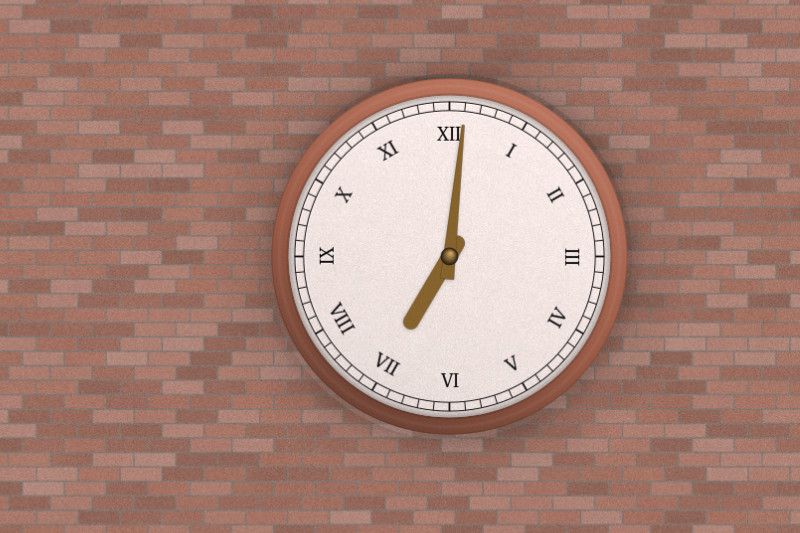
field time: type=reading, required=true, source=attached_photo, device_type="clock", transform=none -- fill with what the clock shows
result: 7:01
